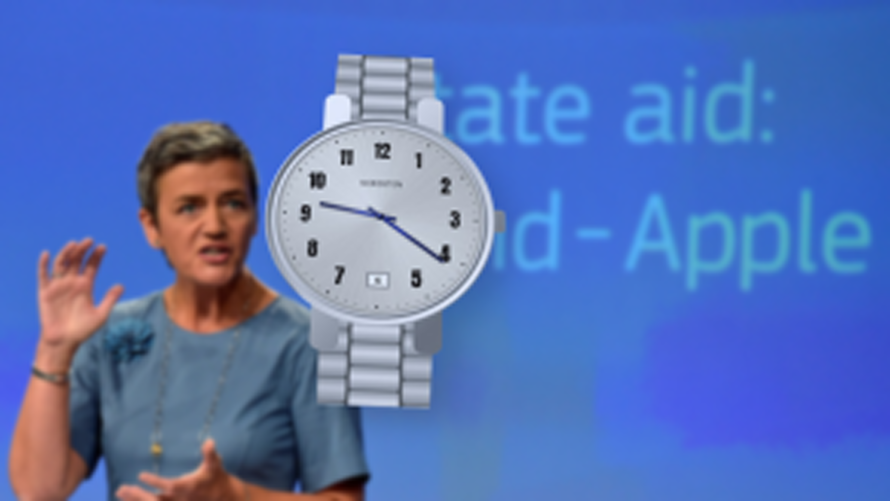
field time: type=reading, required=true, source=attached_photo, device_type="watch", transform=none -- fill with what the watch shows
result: 9:21
